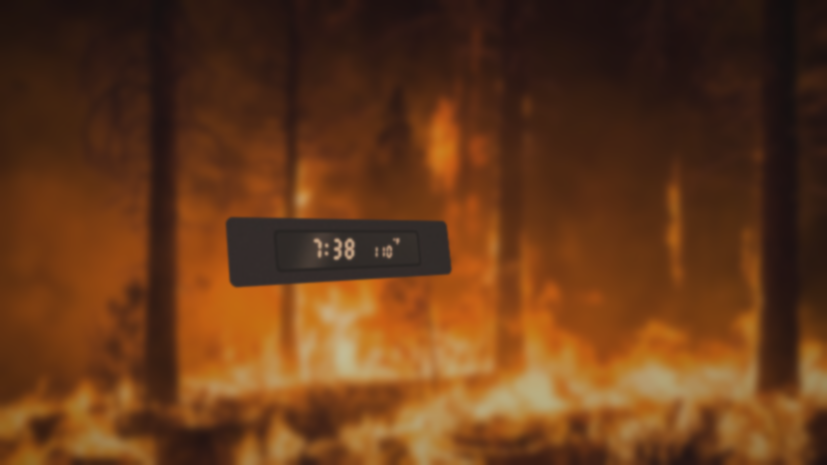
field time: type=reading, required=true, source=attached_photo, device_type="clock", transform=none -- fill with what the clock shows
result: 7:38
